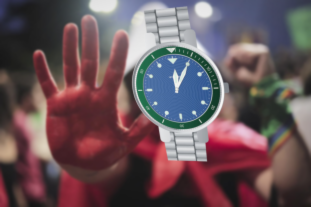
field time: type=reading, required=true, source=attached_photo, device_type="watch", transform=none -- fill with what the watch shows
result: 12:05
